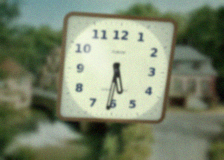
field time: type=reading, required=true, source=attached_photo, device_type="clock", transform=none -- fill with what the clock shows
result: 5:31
